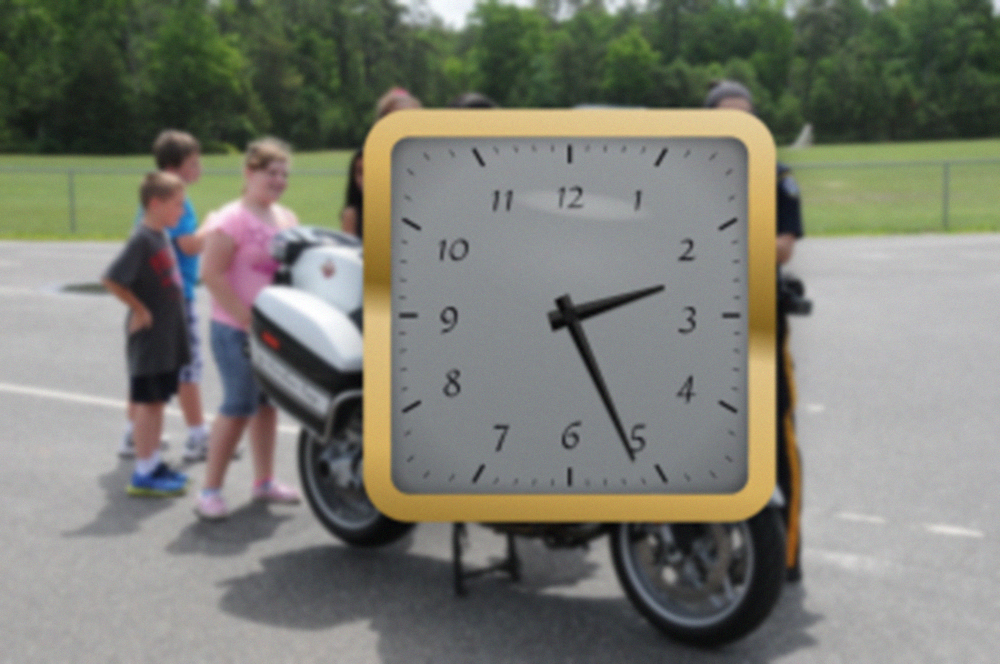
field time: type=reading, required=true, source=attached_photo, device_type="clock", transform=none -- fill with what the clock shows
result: 2:26
